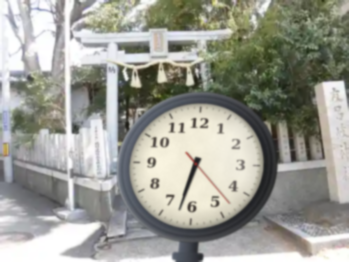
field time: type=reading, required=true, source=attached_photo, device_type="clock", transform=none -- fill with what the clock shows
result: 6:32:23
